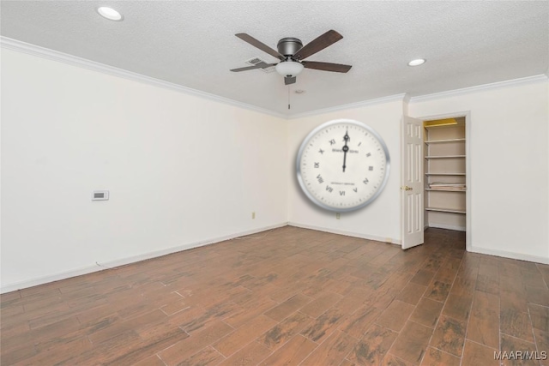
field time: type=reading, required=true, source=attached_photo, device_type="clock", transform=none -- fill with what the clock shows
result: 12:00
